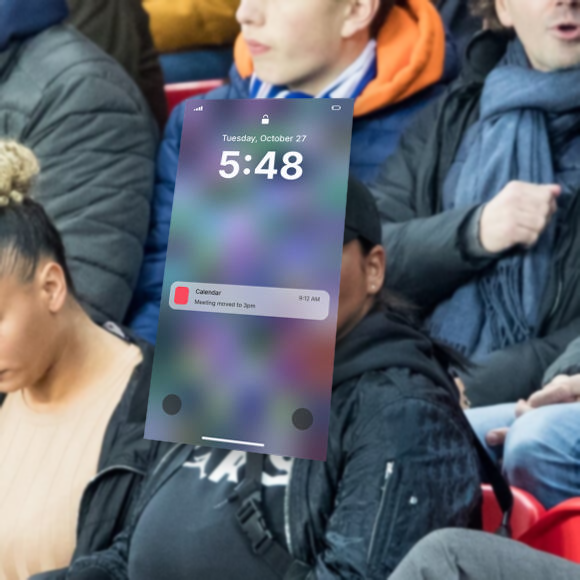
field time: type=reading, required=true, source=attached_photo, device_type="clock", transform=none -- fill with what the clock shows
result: 5:48
